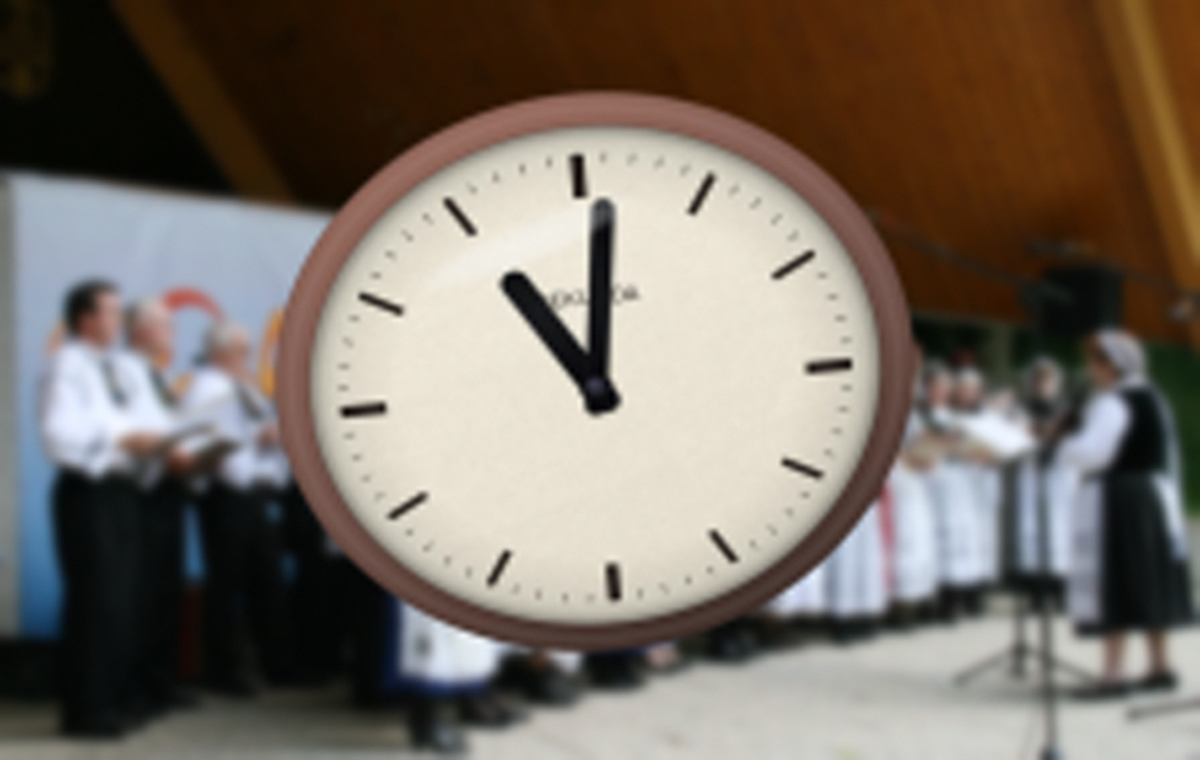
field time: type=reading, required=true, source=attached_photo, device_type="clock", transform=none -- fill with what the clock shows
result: 11:01
